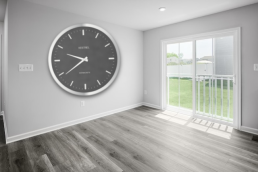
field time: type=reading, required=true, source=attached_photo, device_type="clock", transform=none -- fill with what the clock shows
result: 9:39
